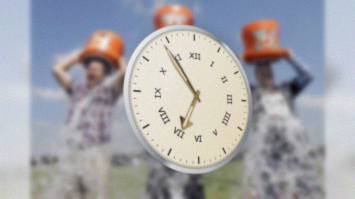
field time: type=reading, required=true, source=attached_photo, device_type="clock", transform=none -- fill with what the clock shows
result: 6:54
